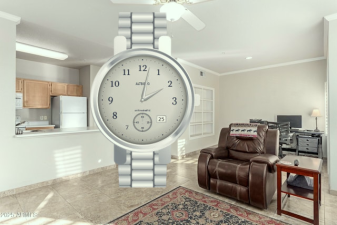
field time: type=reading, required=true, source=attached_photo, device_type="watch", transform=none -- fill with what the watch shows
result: 2:02
